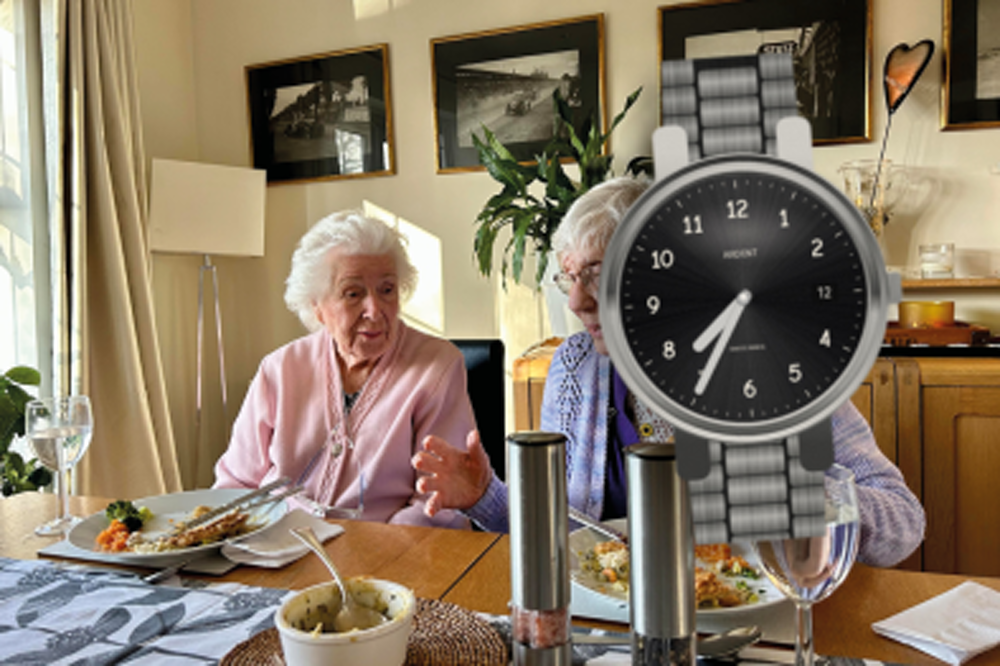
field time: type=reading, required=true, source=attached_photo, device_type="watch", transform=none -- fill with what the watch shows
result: 7:35
